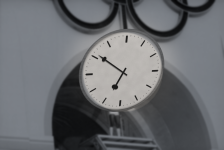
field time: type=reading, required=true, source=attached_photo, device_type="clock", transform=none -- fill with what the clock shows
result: 6:51
